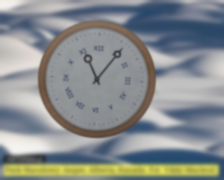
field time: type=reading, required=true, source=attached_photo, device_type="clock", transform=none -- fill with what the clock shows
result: 11:06
